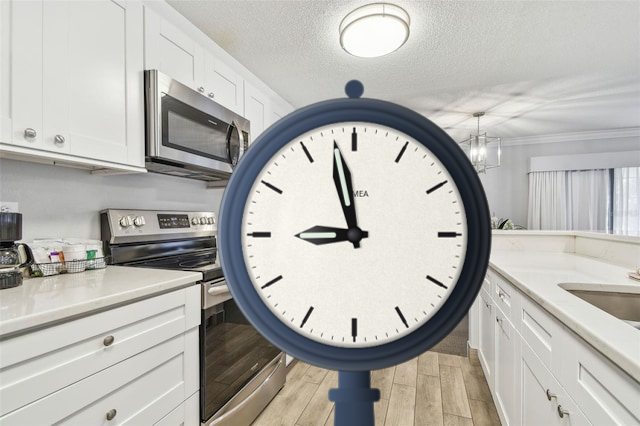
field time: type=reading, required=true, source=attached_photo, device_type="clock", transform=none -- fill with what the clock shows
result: 8:58
